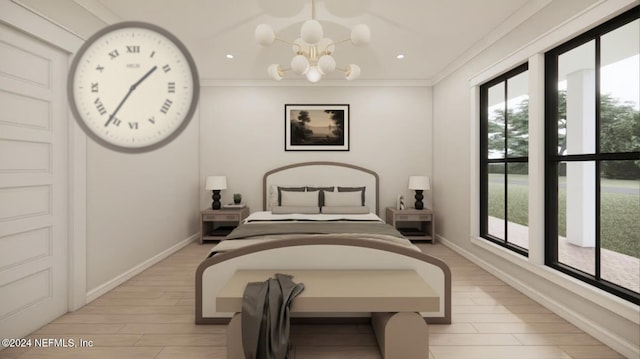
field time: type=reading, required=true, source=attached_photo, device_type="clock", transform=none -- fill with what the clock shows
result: 1:36
